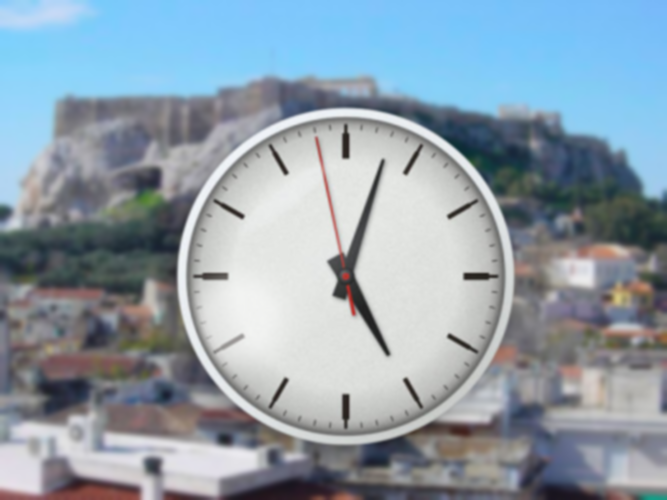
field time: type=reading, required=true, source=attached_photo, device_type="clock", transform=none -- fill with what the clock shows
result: 5:02:58
